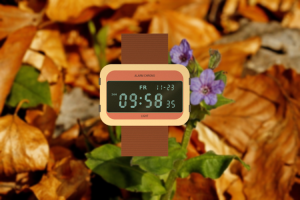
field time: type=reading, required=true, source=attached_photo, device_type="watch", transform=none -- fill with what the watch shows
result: 9:58:35
